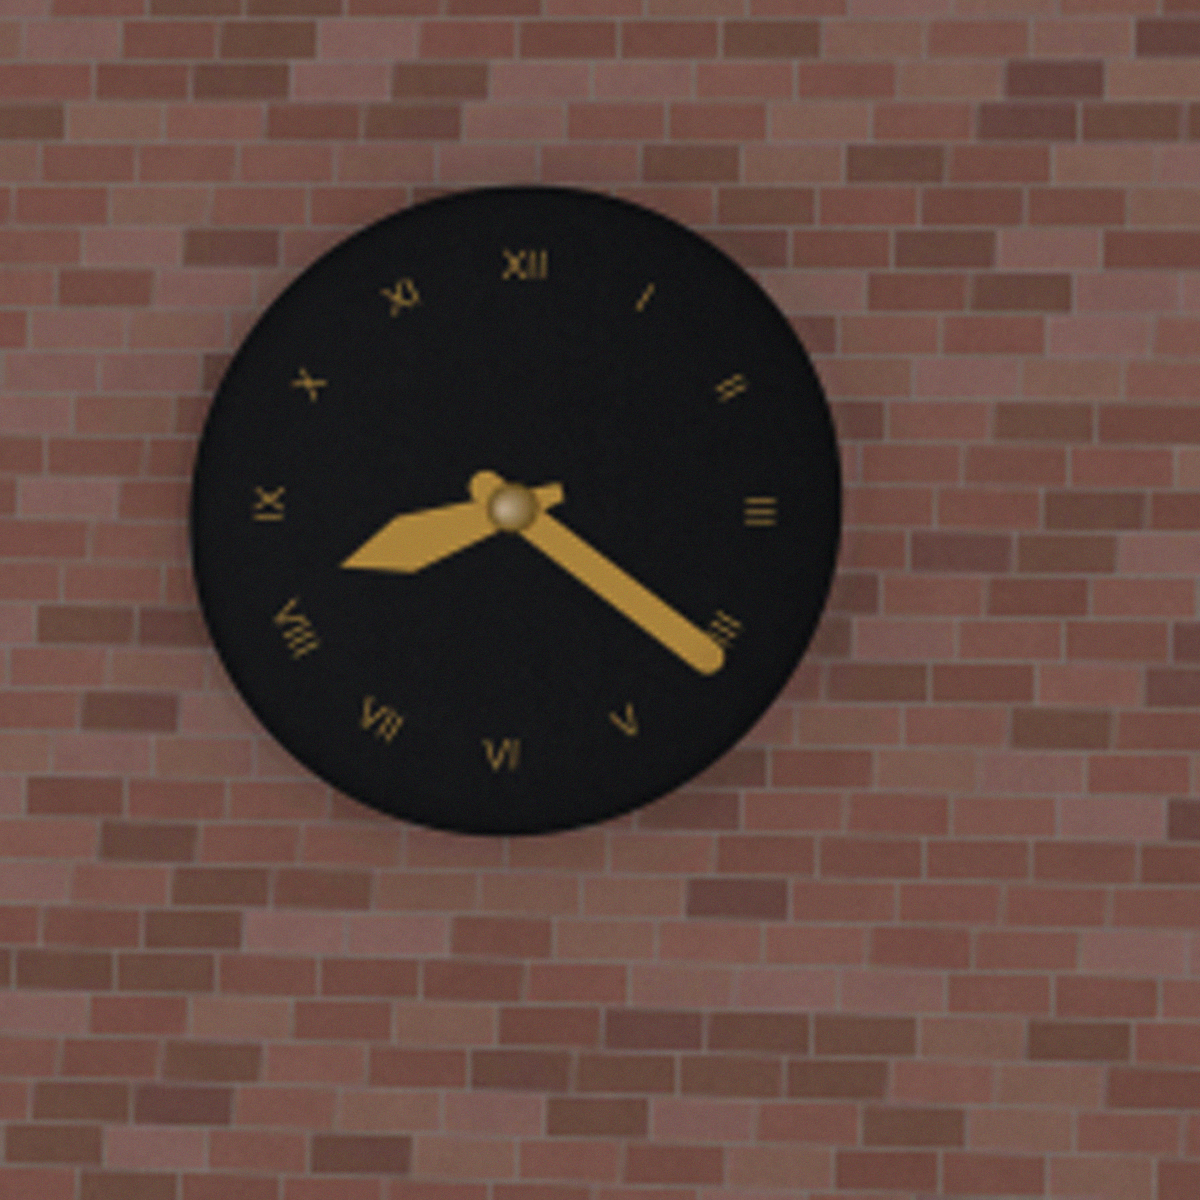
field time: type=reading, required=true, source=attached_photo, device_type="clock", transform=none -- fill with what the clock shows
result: 8:21
